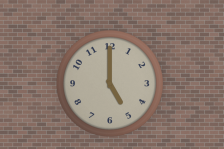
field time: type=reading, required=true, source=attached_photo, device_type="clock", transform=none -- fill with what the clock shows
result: 5:00
